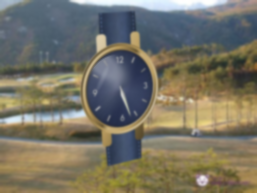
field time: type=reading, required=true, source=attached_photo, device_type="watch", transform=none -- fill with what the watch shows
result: 5:27
